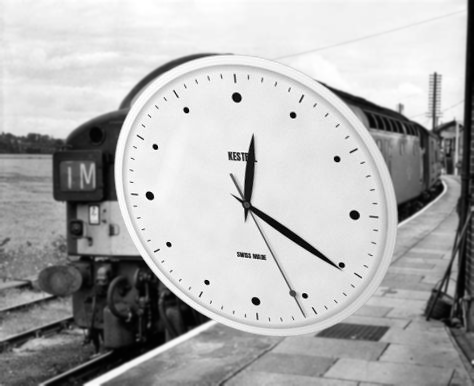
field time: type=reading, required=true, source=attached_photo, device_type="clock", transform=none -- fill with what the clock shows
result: 12:20:26
